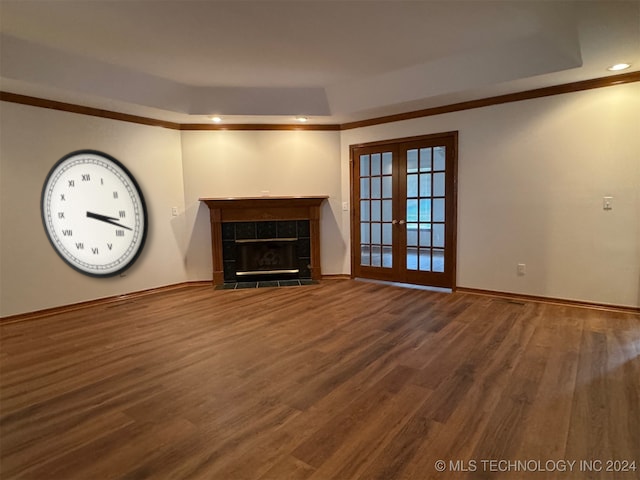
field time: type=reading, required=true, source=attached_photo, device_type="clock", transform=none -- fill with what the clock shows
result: 3:18
